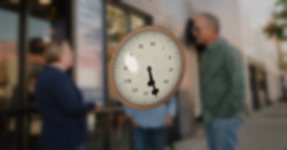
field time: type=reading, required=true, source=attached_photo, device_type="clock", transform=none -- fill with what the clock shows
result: 5:26
